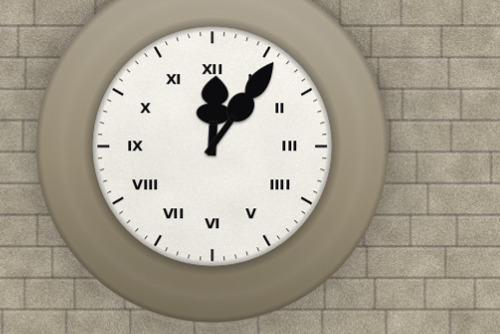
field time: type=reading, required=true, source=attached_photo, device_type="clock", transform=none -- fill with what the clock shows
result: 12:06
